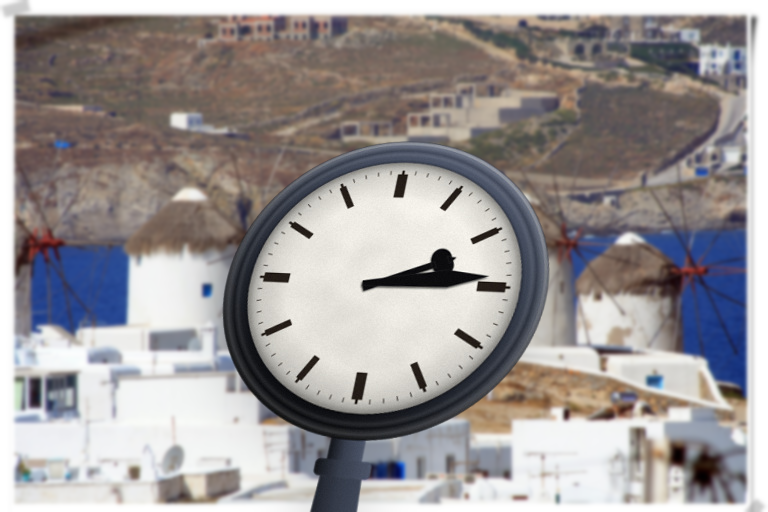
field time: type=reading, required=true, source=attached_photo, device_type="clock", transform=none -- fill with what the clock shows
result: 2:14
